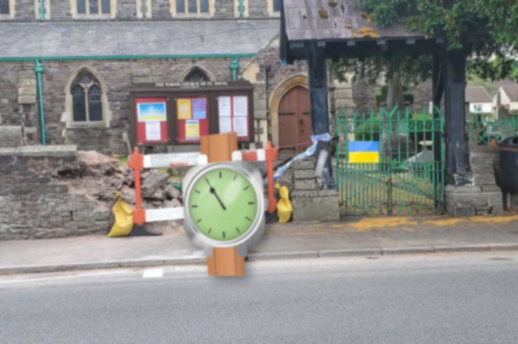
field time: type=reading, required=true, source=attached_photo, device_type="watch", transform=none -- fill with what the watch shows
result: 10:55
